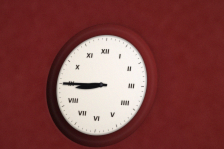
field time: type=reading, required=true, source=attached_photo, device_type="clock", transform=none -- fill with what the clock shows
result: 8:45
